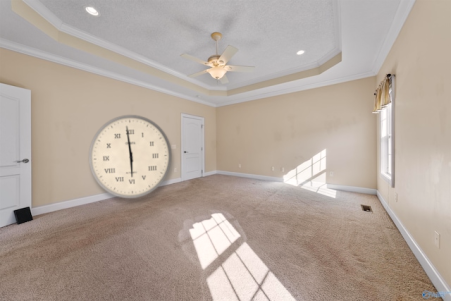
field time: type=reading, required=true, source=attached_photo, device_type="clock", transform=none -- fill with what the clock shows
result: 5:59
